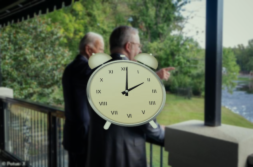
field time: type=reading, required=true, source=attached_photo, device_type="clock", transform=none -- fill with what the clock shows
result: 2:01
